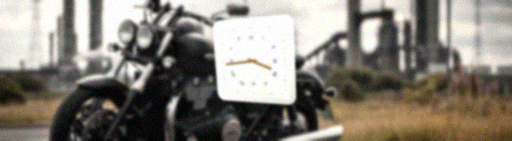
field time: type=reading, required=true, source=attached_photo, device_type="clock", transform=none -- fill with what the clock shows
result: 3:44
